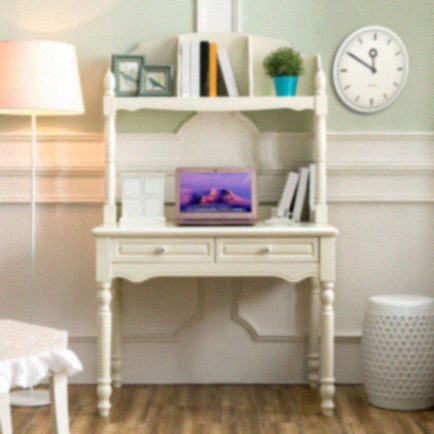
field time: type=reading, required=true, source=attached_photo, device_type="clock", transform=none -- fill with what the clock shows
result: 11:50
